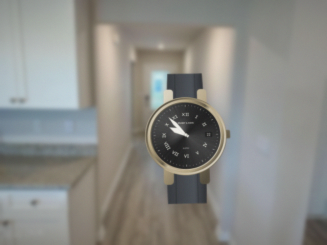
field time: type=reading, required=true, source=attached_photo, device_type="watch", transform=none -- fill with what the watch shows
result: 9:53
